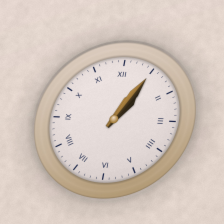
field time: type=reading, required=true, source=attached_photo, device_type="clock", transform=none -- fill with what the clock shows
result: 1:05
